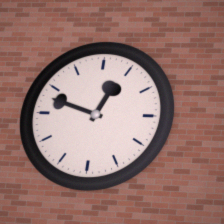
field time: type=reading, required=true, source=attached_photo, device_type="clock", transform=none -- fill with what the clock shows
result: 12:48
